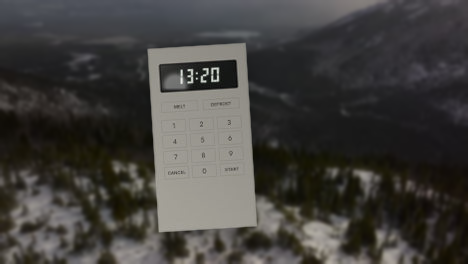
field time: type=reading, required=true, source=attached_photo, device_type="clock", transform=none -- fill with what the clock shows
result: 13:20
